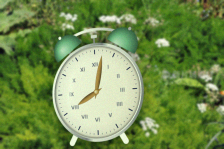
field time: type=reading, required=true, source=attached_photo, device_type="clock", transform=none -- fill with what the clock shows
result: 8:02
